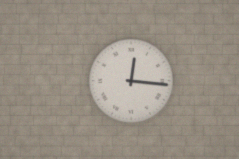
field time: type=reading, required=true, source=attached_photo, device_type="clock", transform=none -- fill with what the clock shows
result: 12:16
